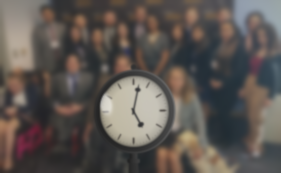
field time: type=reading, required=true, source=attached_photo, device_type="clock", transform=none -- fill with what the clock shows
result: 5:02
